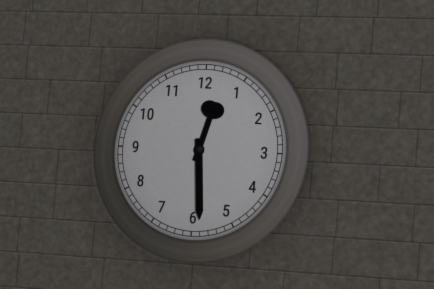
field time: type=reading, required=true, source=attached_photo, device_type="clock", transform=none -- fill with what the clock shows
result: 12:29
